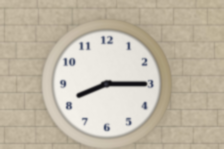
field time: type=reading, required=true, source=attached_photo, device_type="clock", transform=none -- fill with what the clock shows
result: 8:15
